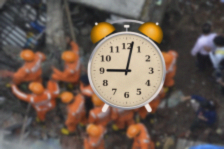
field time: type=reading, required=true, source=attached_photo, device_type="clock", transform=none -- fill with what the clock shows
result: 9:02
